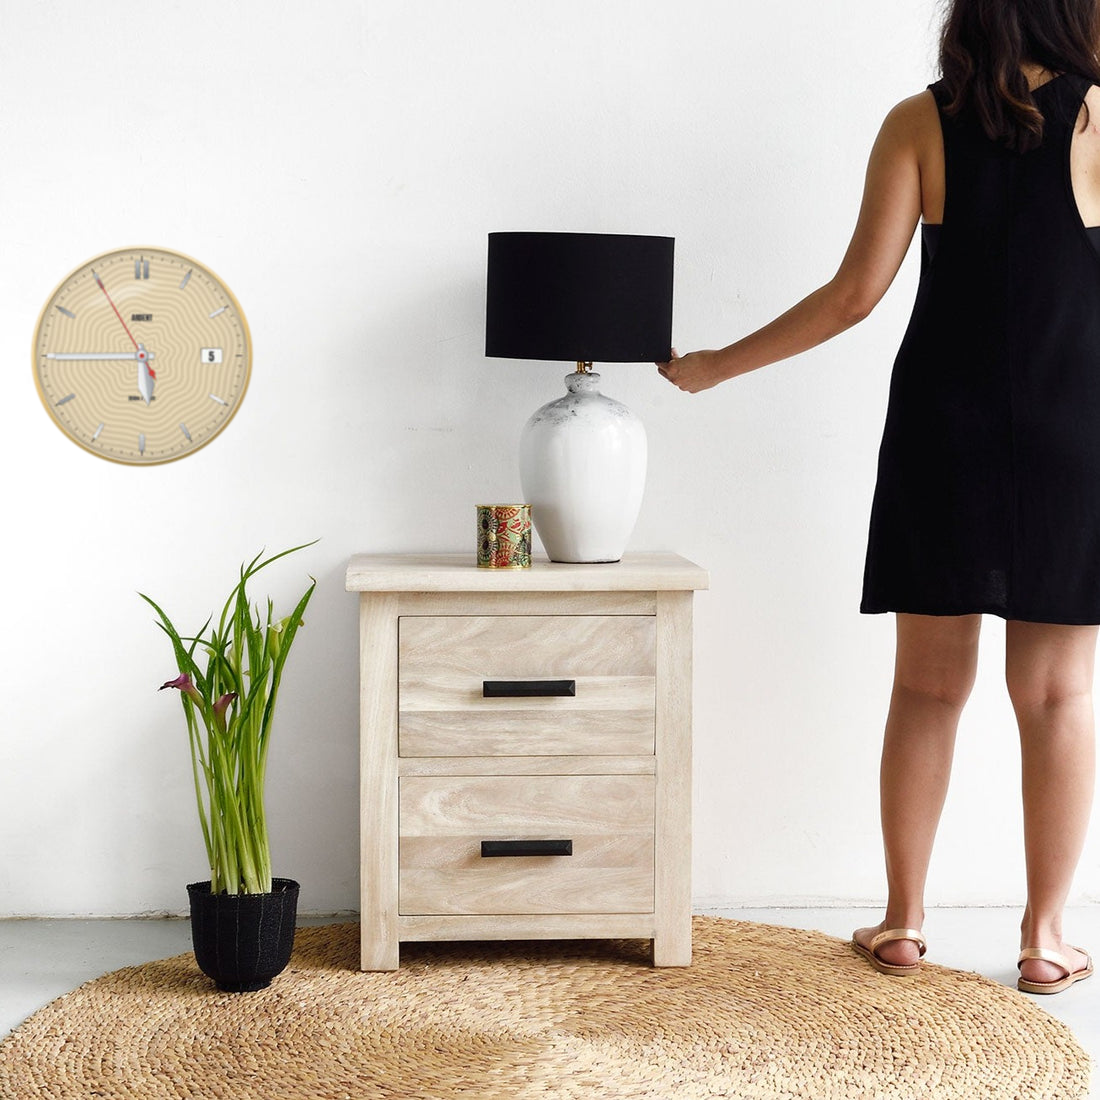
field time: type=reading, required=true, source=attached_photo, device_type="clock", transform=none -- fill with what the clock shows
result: 5:44:55
